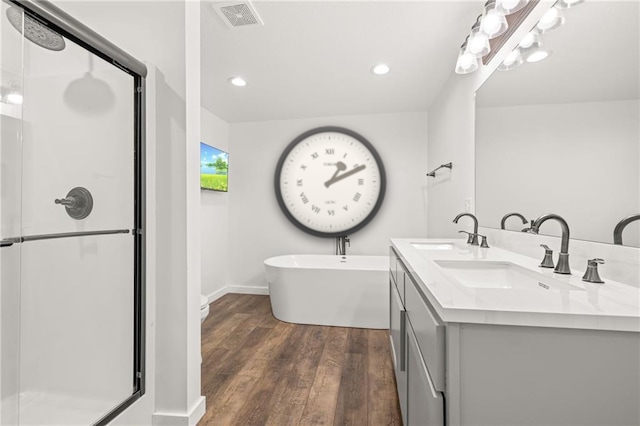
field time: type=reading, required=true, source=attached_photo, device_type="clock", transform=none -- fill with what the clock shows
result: 1:11
